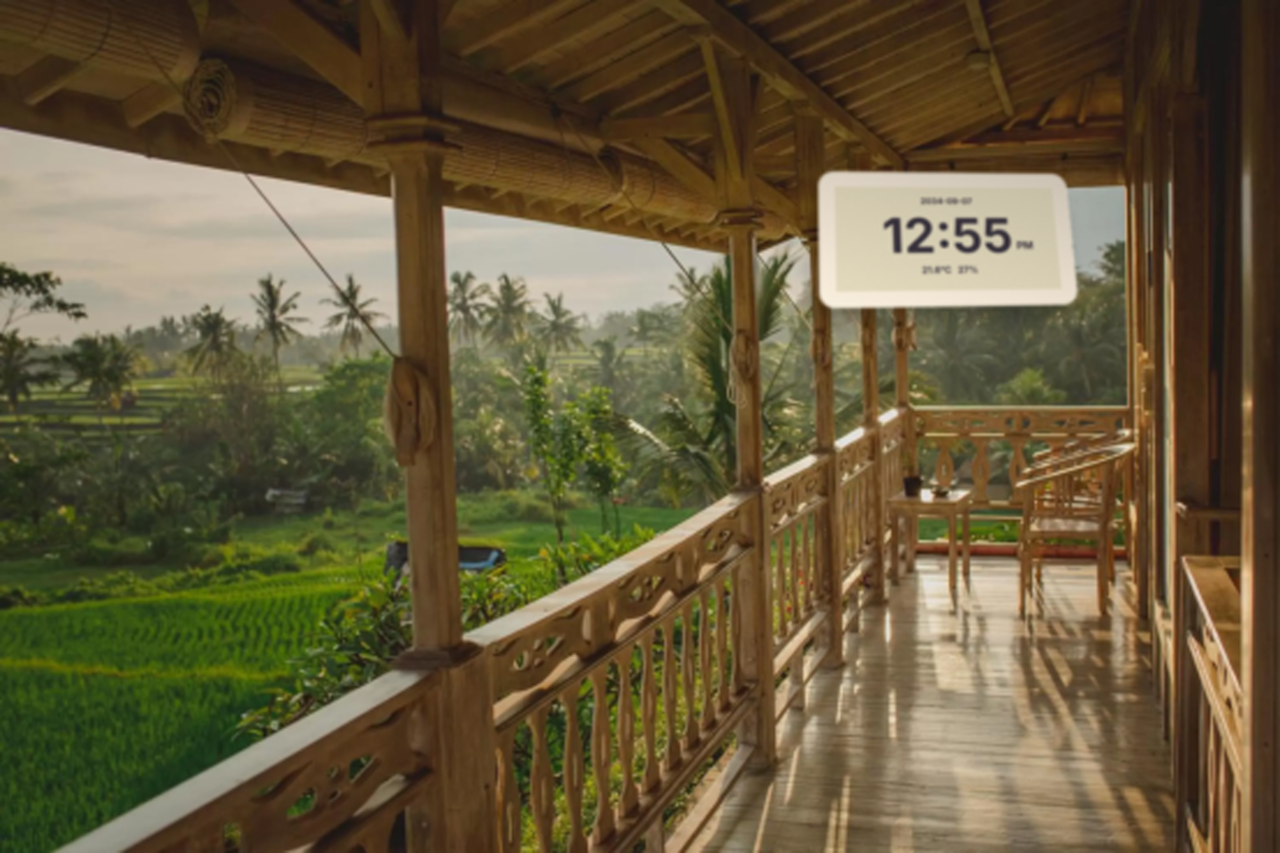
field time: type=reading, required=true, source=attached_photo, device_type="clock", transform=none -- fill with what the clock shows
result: 12:55
